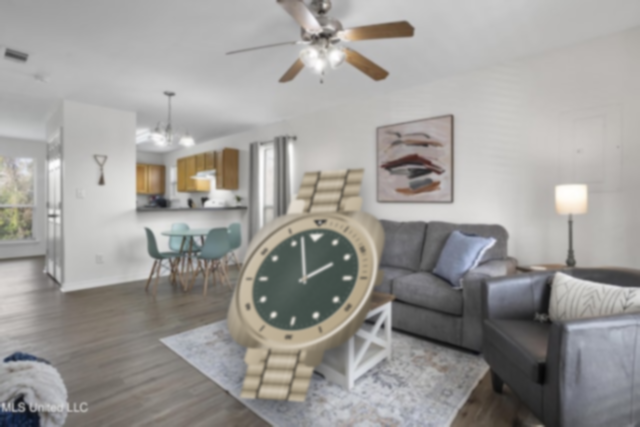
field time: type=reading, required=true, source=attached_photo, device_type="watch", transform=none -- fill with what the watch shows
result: 1:57
